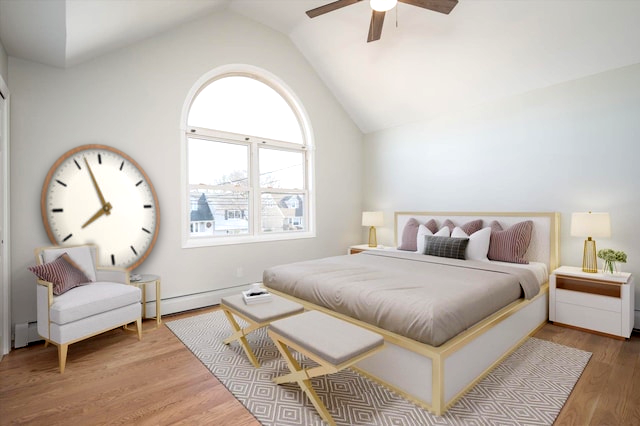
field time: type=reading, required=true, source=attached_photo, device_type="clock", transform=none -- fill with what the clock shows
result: 7:57
